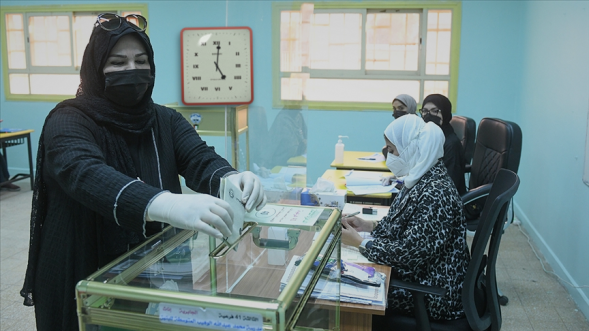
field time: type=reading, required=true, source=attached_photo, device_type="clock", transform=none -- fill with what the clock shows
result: 5:01
